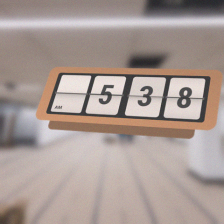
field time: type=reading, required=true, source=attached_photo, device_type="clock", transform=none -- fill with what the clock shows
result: 5:38
